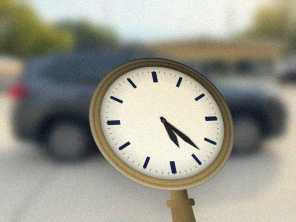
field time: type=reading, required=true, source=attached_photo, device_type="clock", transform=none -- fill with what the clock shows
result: 5:23
